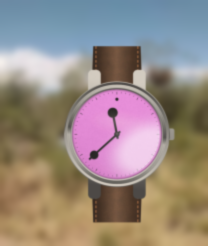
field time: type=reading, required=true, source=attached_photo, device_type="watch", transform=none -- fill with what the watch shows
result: 11:38
